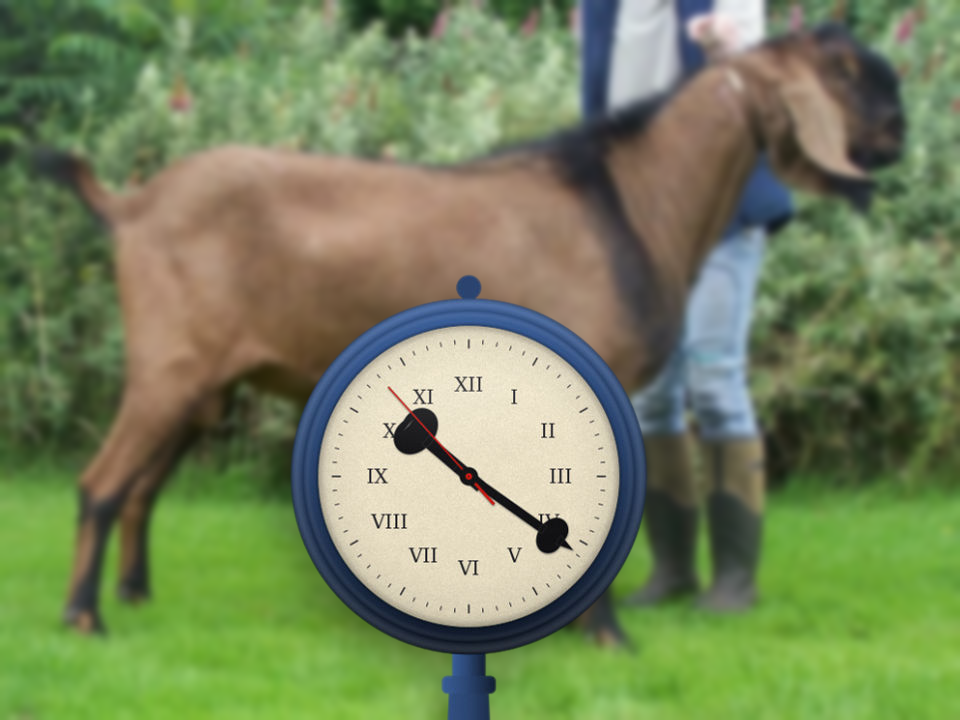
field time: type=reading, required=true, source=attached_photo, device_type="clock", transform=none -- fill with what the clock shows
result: 10:20:53
